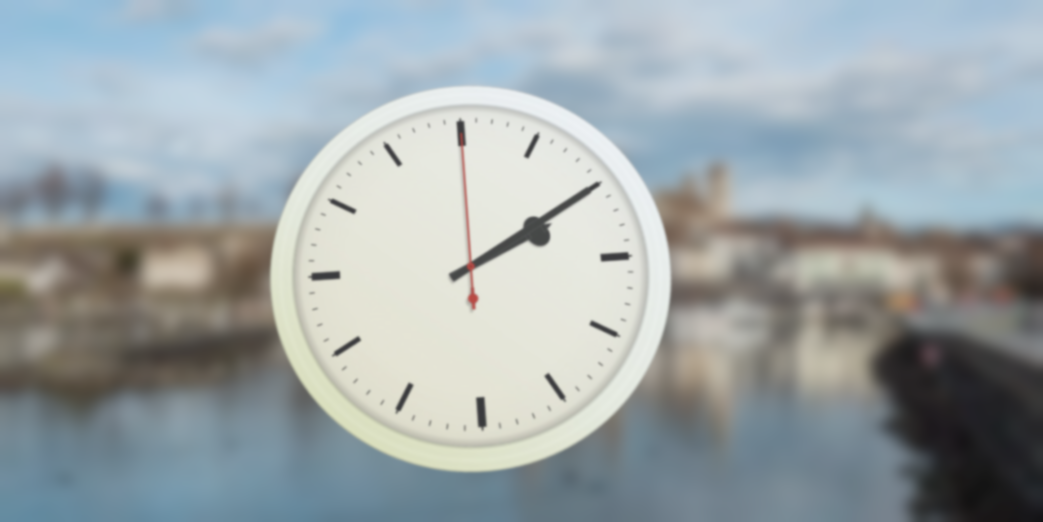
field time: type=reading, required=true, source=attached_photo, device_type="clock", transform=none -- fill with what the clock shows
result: 2:10:00
